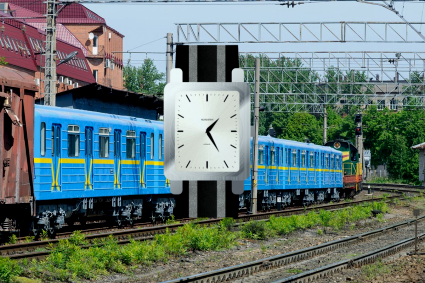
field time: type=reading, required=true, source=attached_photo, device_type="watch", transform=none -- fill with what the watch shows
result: 1:25
